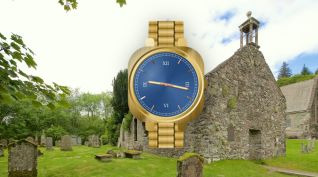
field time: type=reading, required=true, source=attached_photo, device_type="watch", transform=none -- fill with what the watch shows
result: 9:17
